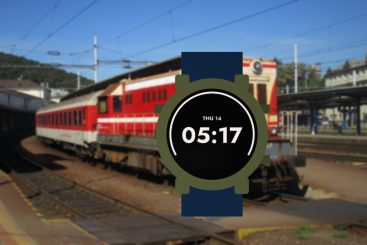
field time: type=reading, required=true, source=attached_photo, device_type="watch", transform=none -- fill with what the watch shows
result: 5:17
